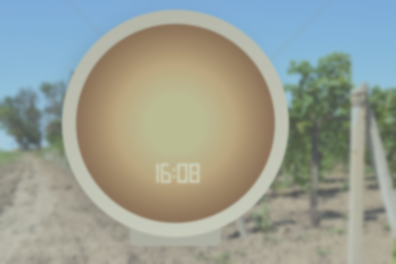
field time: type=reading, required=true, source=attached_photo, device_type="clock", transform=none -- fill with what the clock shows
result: 16:08
